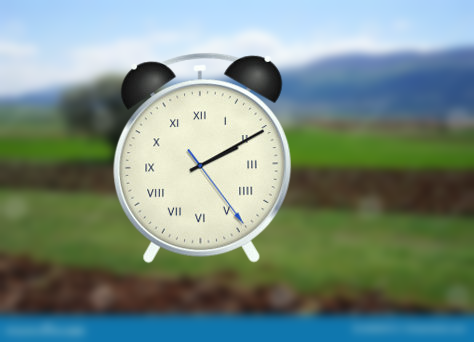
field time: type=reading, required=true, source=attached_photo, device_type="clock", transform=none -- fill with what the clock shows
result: 2:10:24
